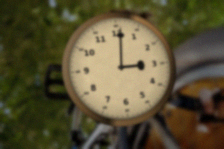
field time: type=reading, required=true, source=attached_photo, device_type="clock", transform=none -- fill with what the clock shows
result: 3:01
